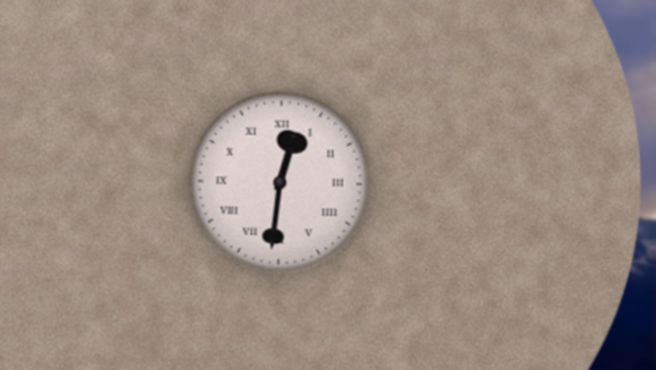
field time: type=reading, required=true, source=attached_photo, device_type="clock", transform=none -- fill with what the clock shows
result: 12:31
